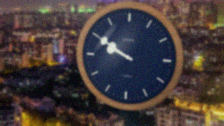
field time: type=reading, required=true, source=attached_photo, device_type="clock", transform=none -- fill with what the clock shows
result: 9:50
